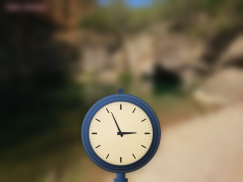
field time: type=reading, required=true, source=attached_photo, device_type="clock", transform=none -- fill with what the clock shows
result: 2:56
